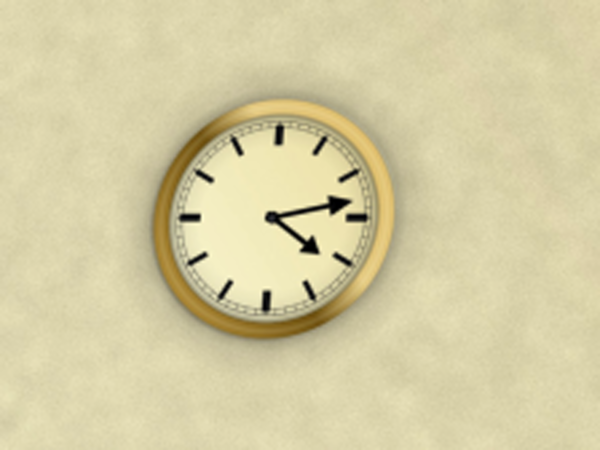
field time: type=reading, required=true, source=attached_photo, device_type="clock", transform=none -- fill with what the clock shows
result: 4:13
